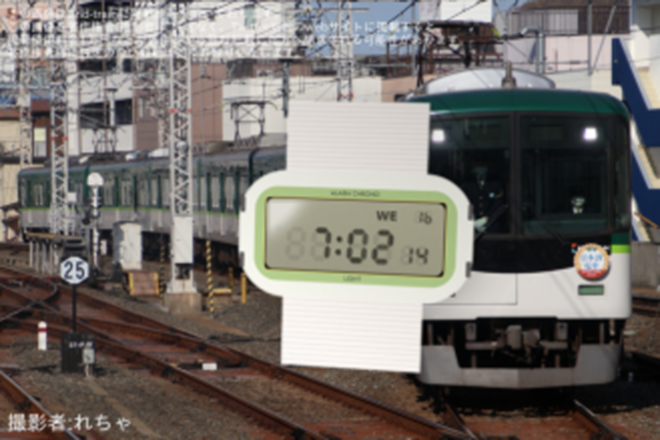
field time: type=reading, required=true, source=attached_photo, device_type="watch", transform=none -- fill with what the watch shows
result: 7:02:14
